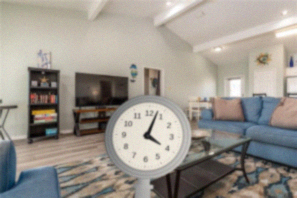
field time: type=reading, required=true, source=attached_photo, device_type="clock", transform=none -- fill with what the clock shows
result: 4:03
